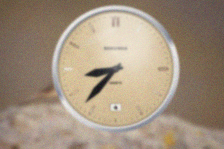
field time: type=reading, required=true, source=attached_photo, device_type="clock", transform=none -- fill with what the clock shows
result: 8:37
